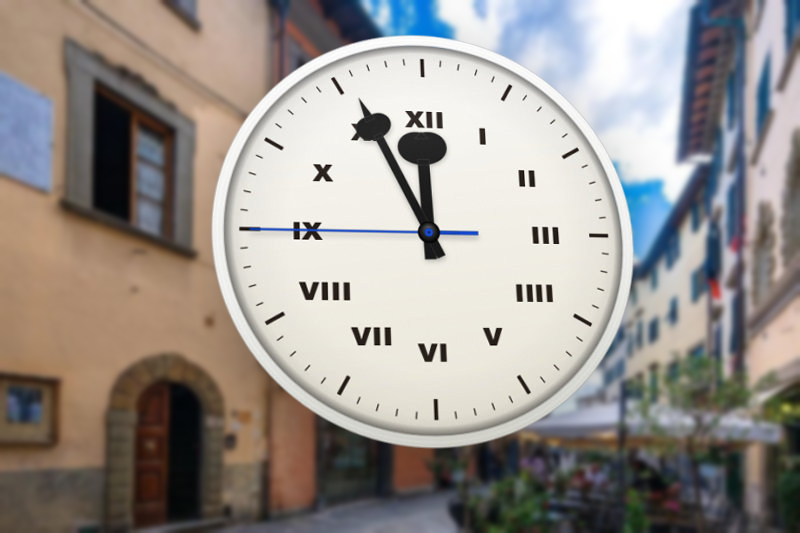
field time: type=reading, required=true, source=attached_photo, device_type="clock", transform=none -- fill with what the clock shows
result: 11:55:45
